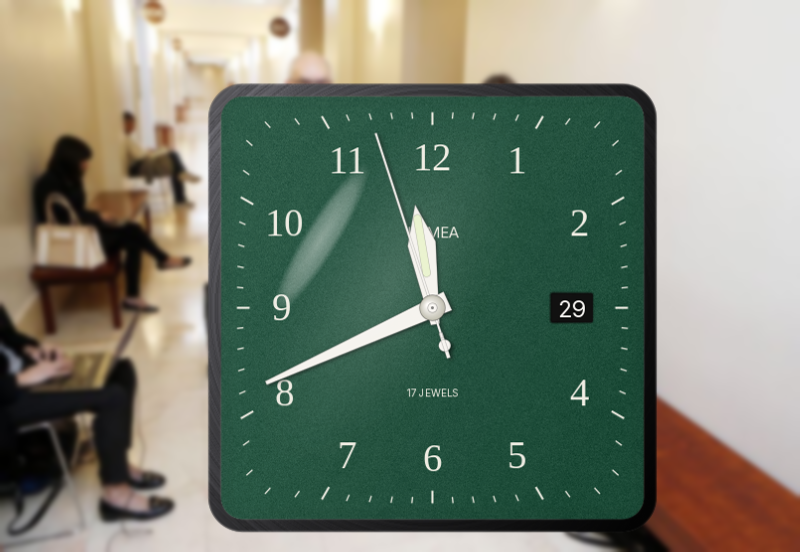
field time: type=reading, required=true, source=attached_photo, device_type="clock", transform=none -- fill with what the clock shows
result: 11:40:57
